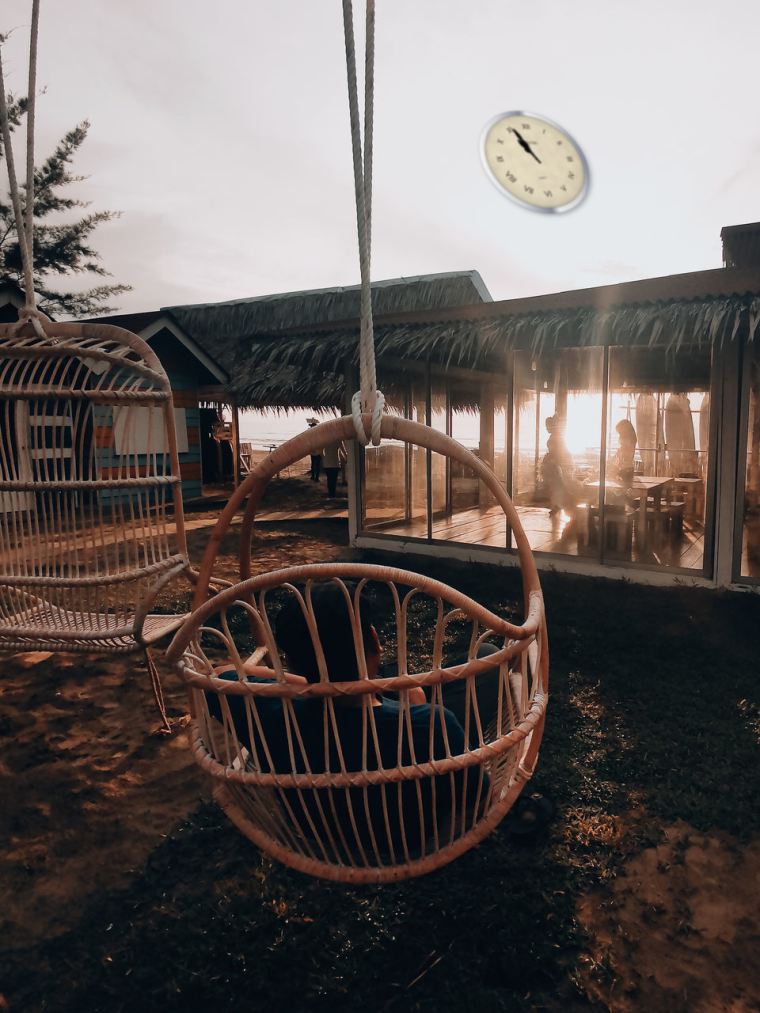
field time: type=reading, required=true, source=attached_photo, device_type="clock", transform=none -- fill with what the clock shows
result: 10:56
